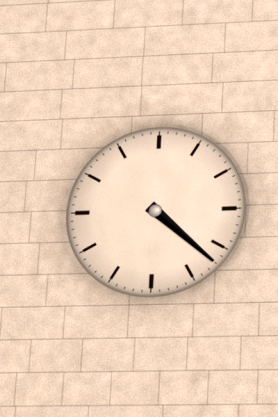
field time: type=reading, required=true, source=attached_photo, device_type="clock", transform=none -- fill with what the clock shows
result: 4:22
